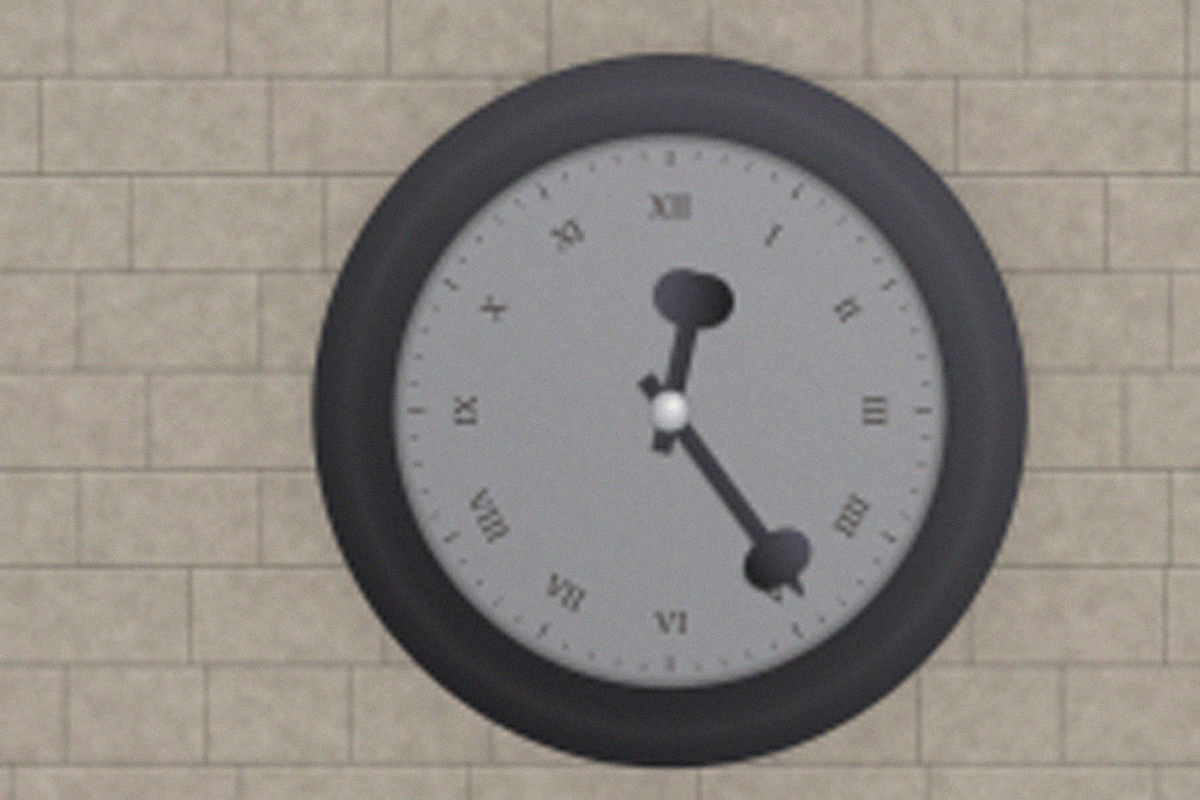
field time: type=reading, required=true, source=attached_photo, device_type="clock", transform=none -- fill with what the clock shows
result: 12:24
